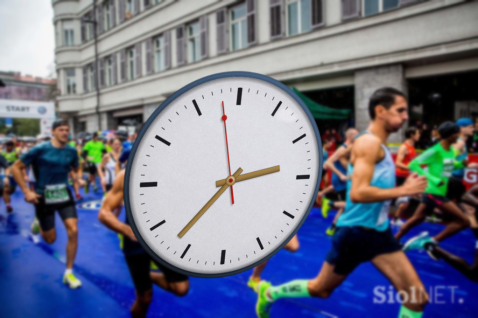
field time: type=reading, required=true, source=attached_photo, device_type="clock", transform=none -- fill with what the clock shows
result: 2:36:58
